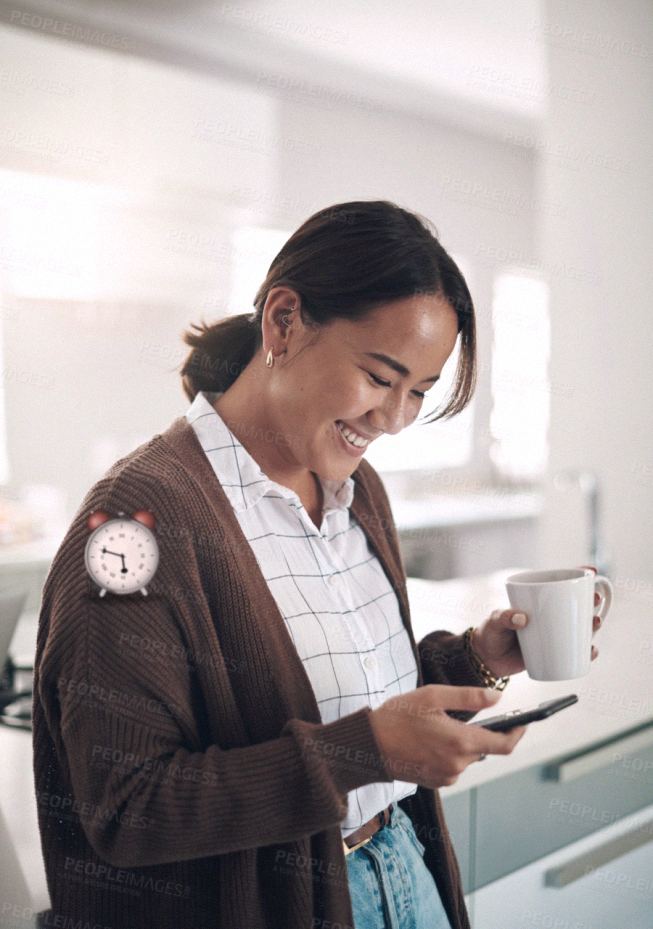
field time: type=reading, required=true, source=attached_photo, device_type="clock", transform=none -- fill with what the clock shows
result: 5:48
